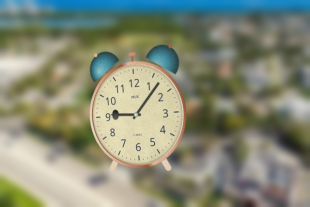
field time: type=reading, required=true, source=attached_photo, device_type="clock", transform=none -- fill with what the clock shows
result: 9:07
